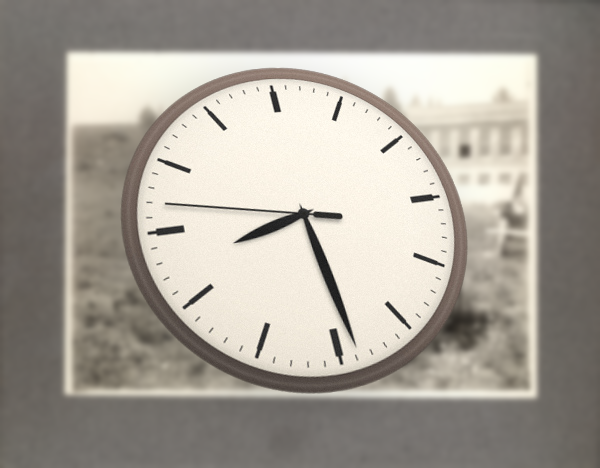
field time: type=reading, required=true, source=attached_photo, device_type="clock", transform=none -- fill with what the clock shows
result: 8:28:47
